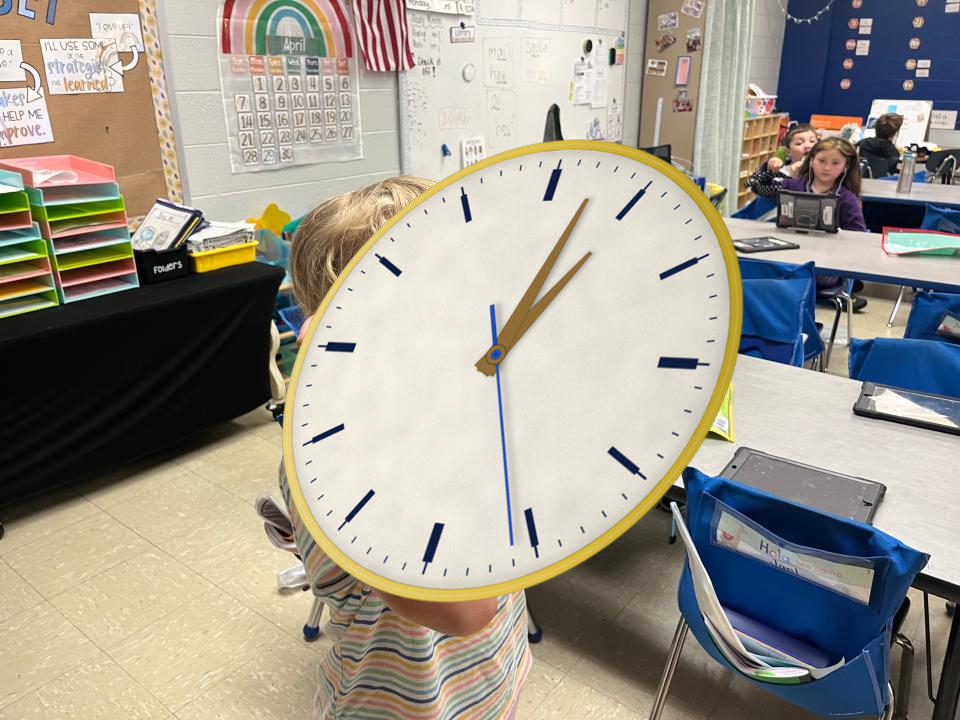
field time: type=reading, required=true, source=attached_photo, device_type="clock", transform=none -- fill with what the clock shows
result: 1:02:26
